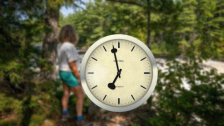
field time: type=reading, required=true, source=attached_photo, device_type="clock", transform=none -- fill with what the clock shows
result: 6:58
